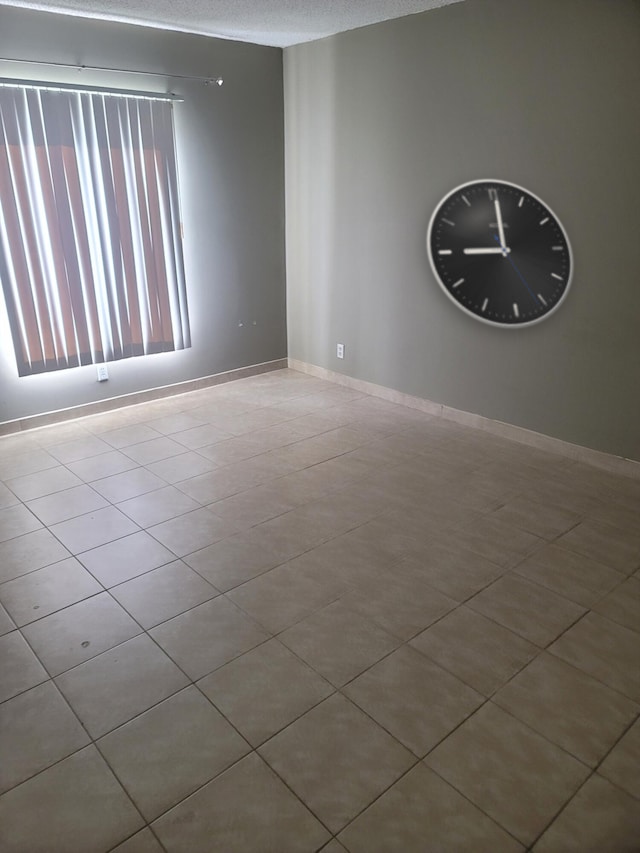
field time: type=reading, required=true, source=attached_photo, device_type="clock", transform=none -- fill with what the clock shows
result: 9:00:26
